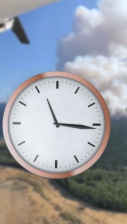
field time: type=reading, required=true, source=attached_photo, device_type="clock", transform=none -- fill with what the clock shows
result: 11:16
